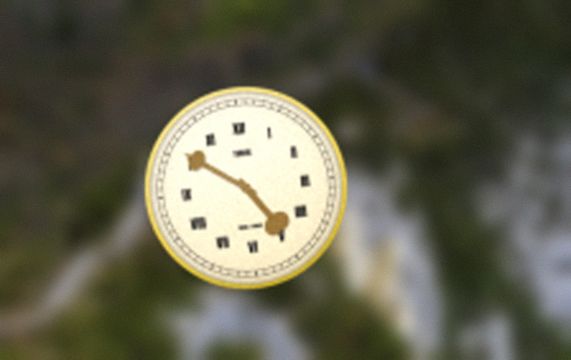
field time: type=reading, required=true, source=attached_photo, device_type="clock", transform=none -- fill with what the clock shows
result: 4:51
